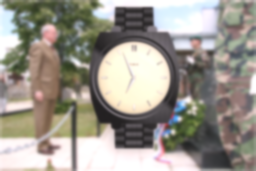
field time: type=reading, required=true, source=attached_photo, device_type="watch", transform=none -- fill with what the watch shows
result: 6:56
